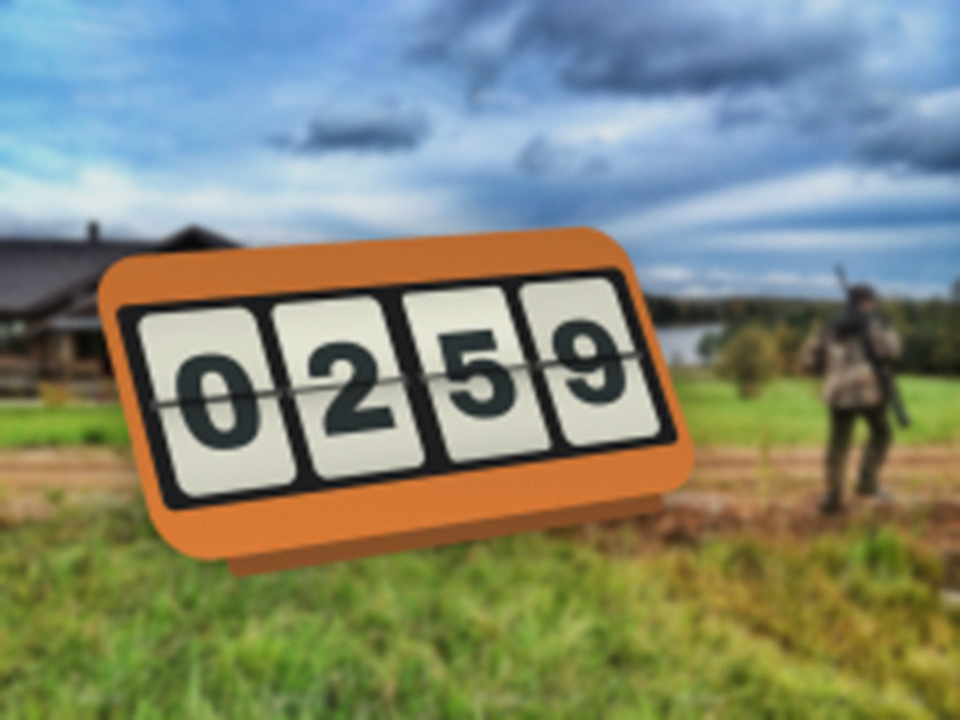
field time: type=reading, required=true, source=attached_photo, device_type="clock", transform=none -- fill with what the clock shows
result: 2:59
